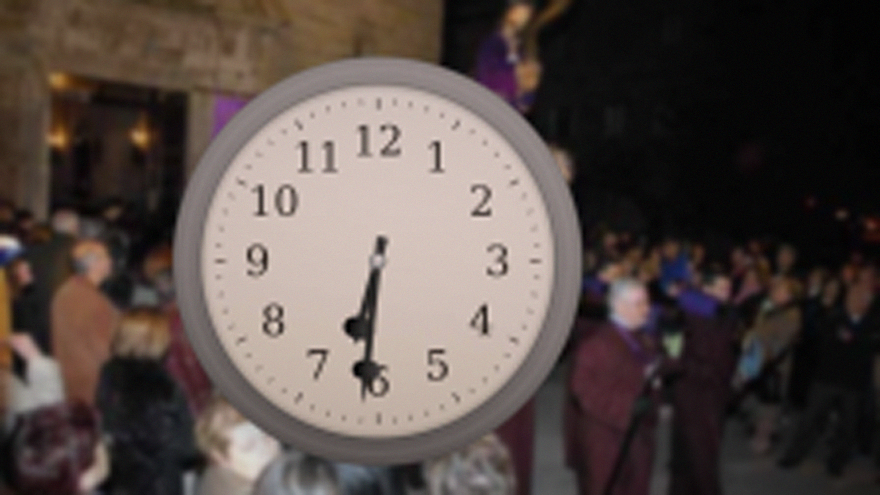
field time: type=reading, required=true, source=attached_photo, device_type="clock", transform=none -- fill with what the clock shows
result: 6:31
